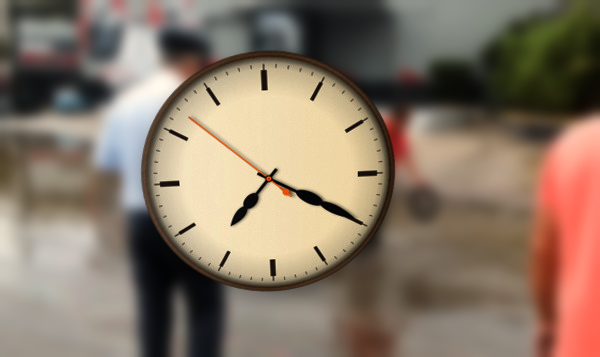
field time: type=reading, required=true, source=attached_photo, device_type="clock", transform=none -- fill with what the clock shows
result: 7:19:52
